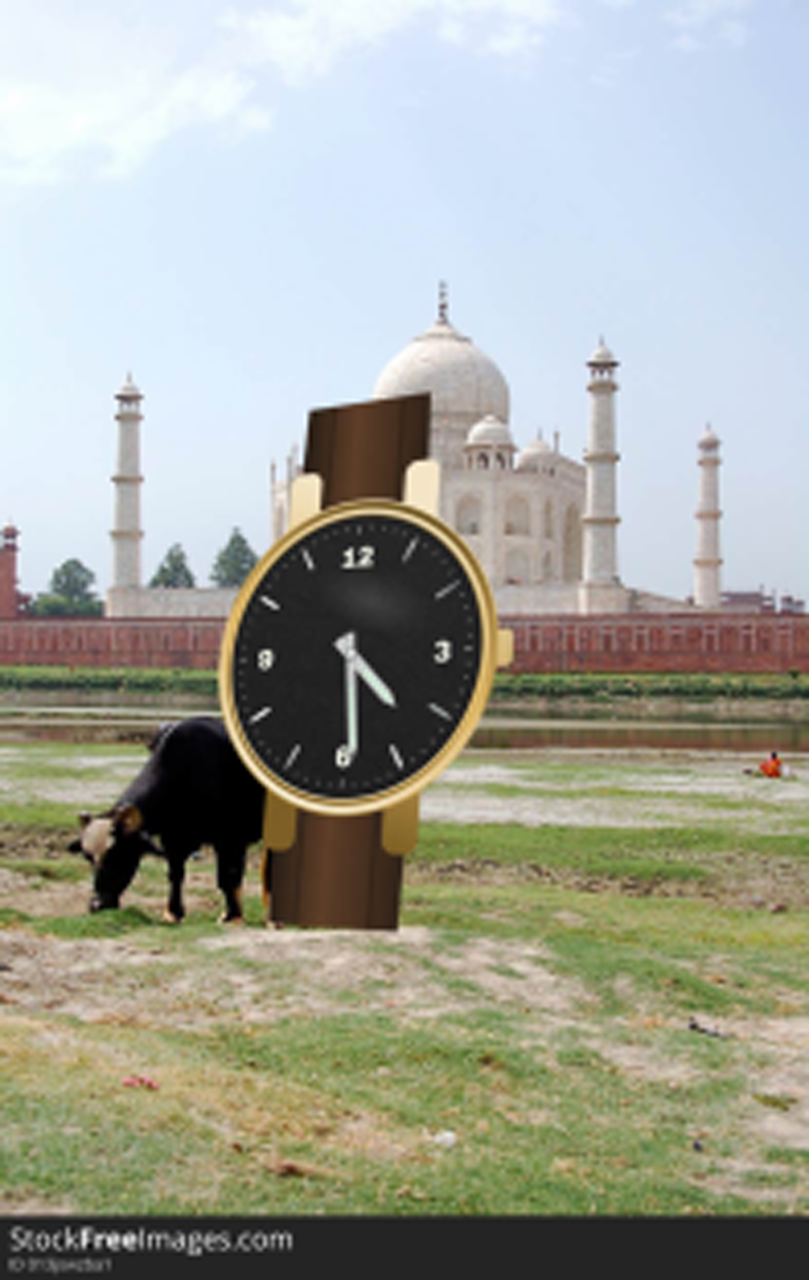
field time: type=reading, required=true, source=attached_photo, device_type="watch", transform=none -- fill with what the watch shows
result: 4:29
